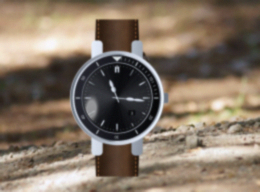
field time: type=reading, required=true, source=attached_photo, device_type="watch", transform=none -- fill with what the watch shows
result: 11:16
